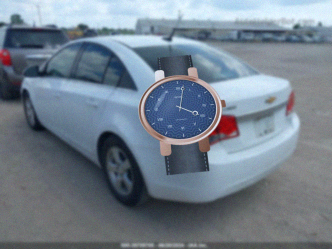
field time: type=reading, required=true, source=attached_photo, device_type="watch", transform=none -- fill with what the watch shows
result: 4:02
